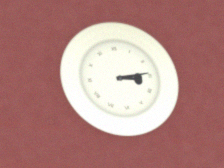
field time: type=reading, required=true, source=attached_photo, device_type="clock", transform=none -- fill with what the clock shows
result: 3:14
